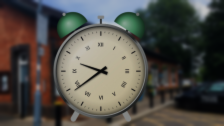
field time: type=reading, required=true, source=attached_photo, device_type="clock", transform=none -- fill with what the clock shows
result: 9:39
